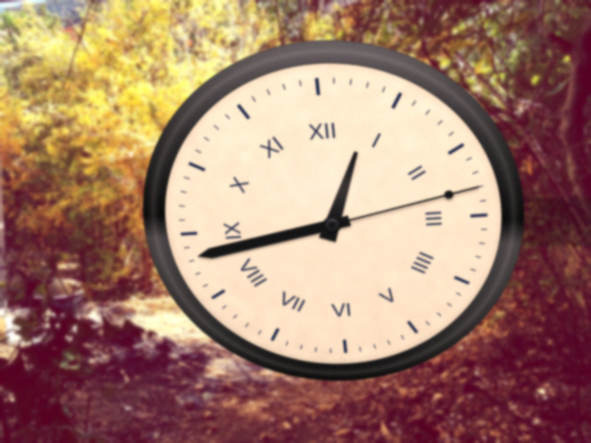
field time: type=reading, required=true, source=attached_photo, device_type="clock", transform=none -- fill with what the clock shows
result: 12:43:13
